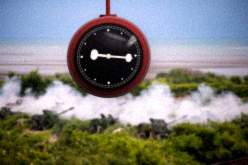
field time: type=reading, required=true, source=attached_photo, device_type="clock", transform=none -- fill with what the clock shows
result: 9:16
